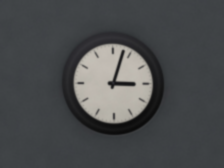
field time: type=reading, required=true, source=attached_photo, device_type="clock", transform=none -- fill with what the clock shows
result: 3:03
